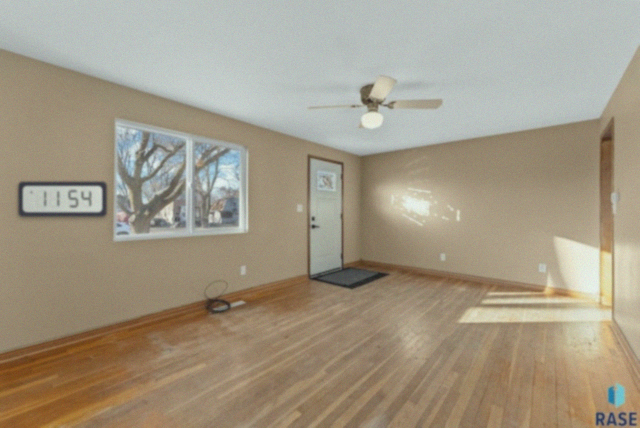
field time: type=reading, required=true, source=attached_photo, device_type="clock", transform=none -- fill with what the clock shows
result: 11:54
